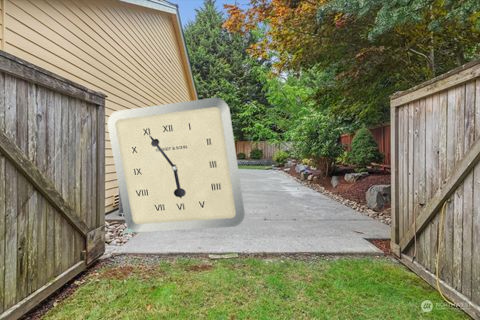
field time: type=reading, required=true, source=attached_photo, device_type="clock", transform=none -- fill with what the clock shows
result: 5:55
